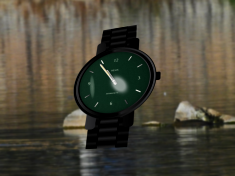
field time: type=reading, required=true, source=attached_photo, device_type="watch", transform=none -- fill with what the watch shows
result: 10:54
